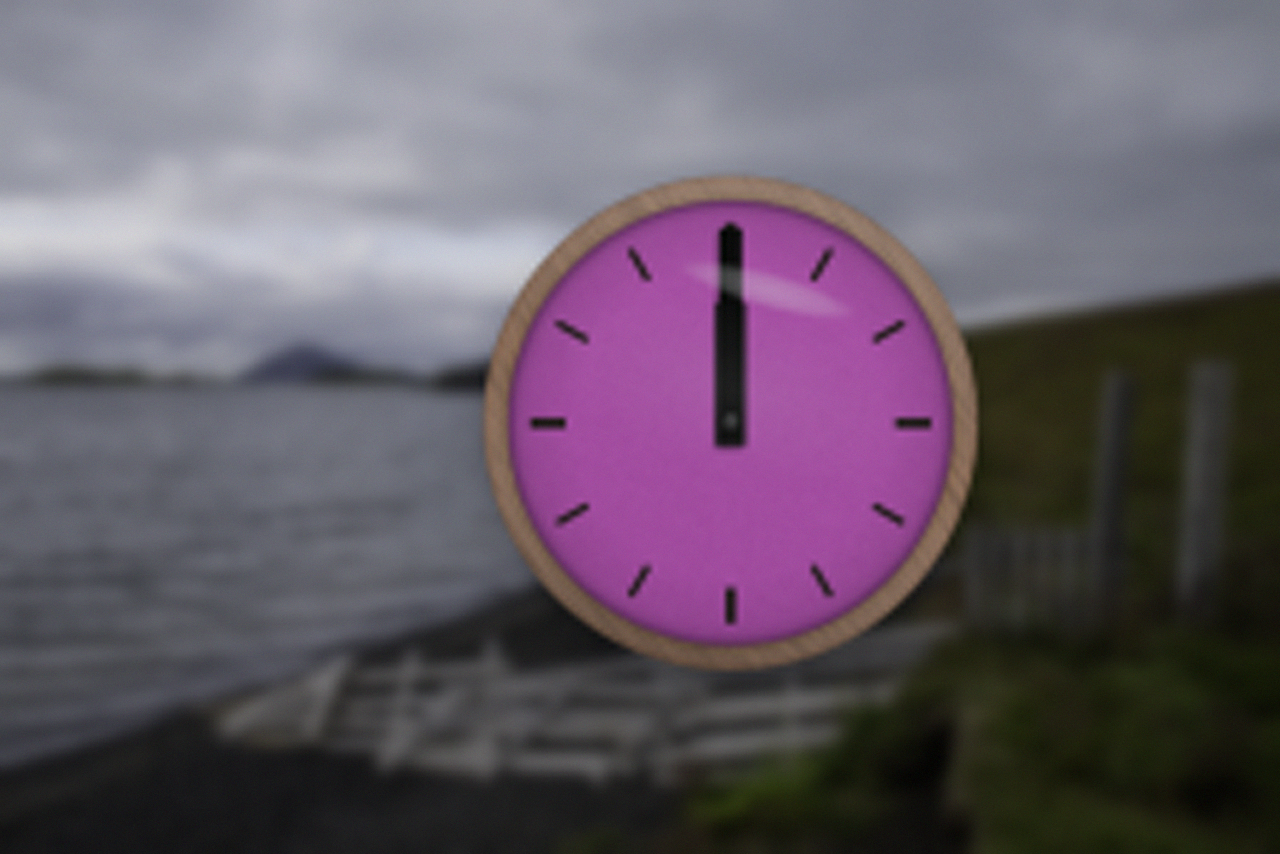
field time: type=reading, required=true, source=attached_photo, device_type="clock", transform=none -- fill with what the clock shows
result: 12:00
